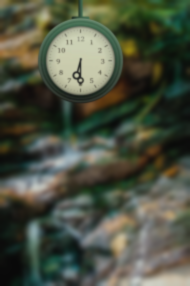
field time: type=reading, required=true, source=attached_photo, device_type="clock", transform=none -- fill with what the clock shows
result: 6:30
